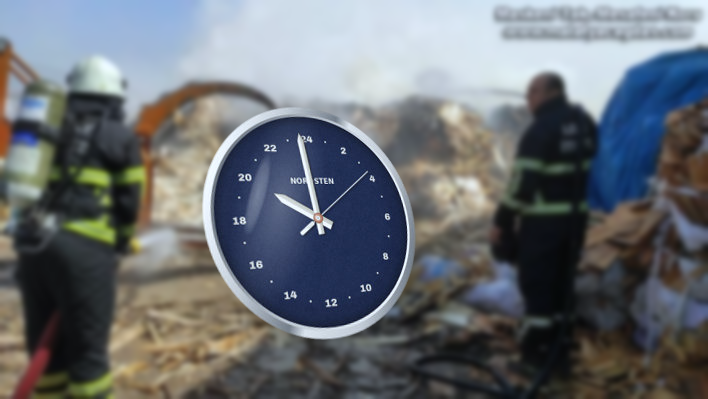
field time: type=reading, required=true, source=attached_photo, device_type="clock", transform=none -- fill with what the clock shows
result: 19:59:09
